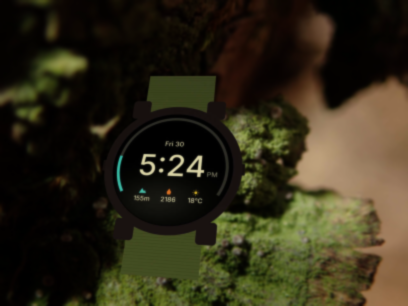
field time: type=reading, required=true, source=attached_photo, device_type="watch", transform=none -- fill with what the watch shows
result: 5:24
